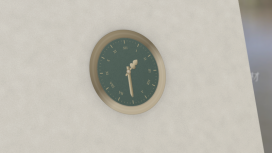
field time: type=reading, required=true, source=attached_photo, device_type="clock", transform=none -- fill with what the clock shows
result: 1:30
